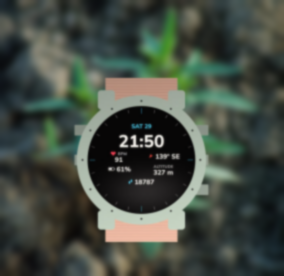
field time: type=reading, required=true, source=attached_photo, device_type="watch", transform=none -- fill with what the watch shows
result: 21:50
